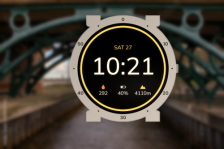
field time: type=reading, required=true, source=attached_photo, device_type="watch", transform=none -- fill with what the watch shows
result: 10:21
